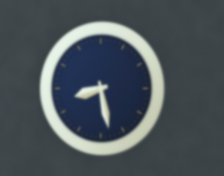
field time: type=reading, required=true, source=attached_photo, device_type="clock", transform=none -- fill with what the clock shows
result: 8:28
